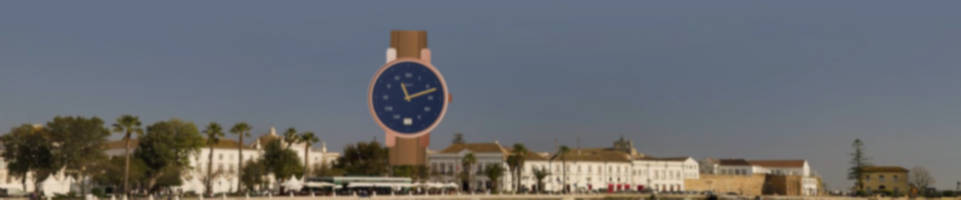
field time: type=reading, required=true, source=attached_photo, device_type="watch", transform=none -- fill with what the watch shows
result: 11:12
